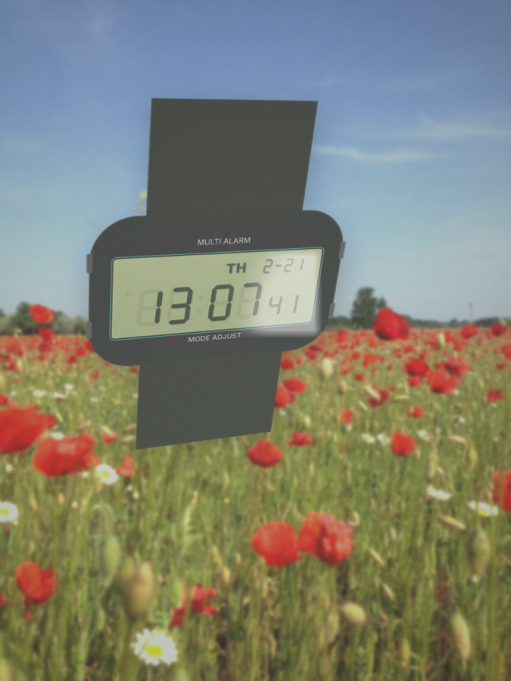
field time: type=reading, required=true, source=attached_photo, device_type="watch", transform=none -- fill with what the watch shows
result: 13:07:41
